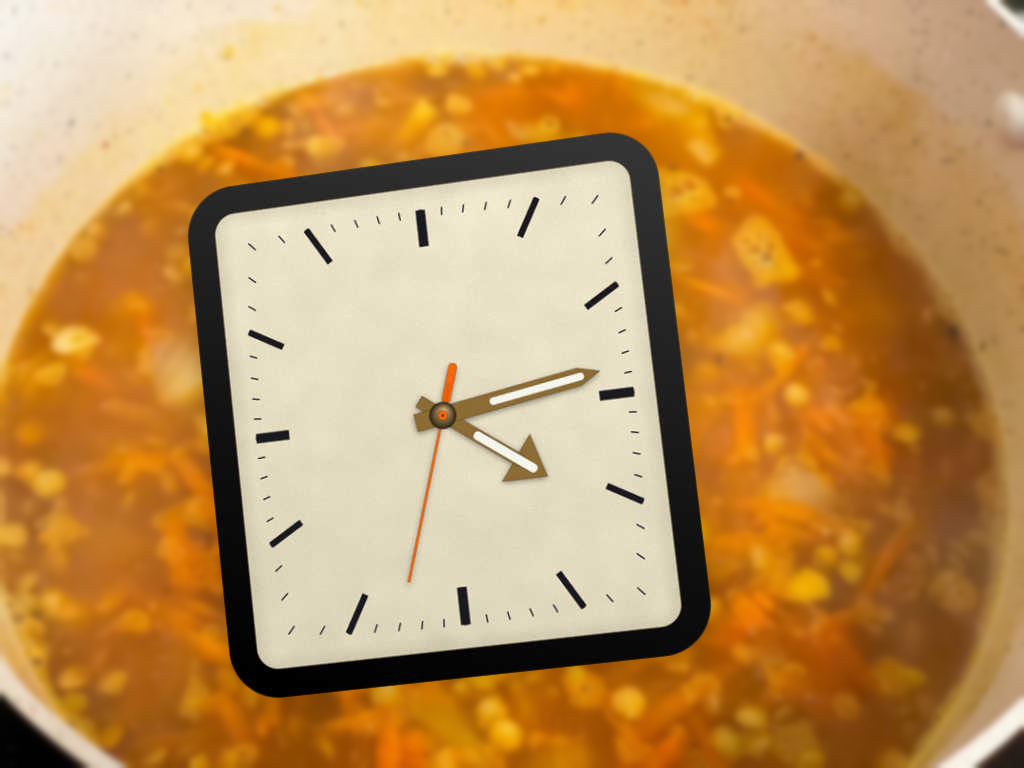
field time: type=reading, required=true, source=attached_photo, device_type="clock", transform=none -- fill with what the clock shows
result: 4:13:33
